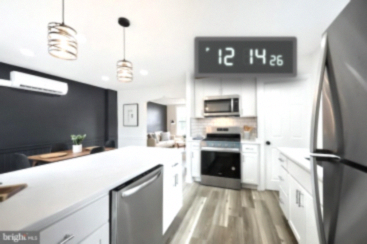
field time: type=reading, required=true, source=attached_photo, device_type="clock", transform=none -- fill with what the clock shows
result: 12:14
